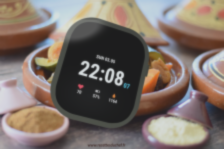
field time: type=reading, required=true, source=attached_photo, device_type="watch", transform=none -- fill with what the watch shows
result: 22:08
